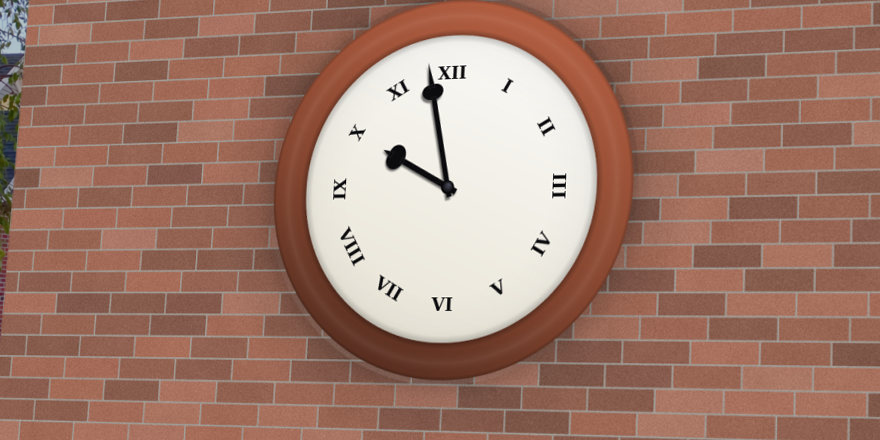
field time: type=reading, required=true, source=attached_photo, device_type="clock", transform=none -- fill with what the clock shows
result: 9:58
